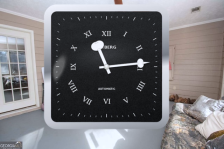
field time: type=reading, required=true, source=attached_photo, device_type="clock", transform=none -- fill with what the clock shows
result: 11:14
